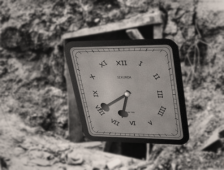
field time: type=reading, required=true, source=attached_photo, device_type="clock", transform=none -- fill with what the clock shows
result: 6:40
